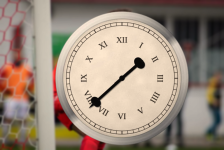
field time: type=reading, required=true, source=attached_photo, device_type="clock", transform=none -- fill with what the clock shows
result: 1:38
